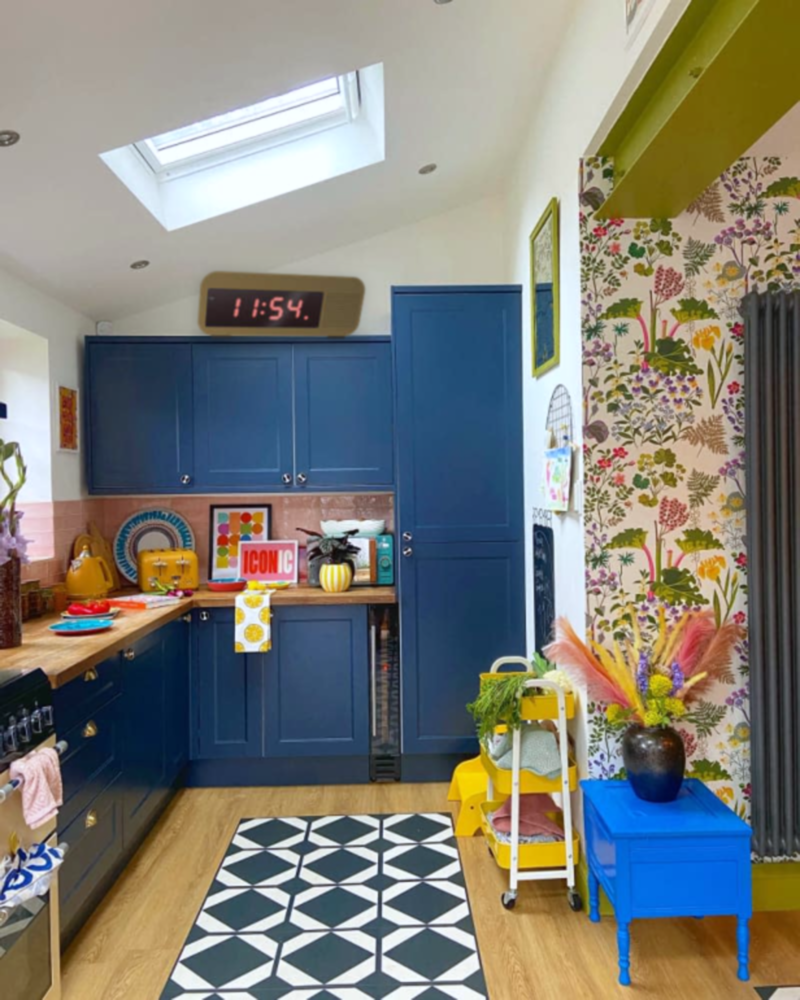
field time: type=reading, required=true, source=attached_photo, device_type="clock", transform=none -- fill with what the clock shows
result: 11:54
